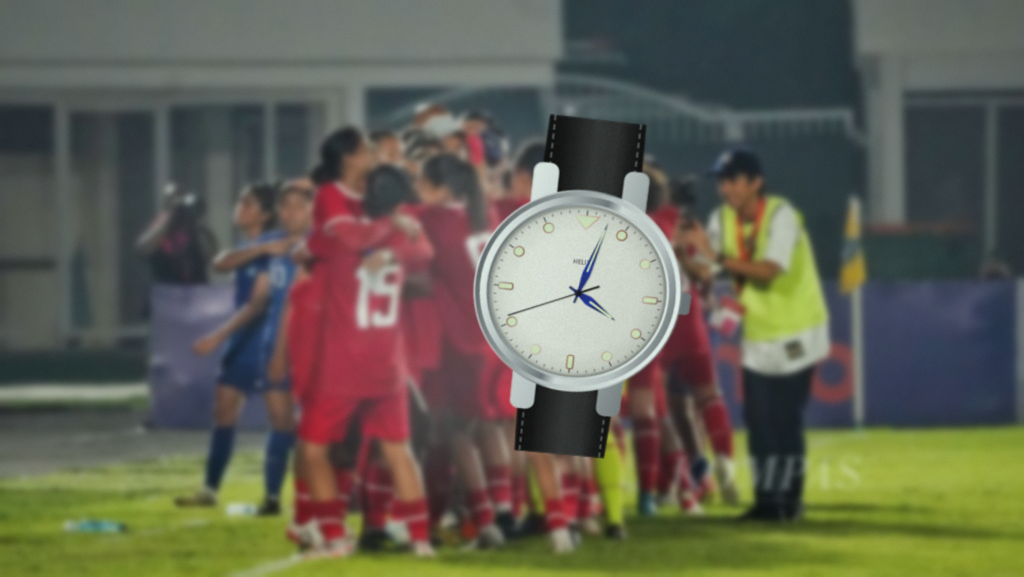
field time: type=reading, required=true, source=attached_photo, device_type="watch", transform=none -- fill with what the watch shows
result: 4:02:41
